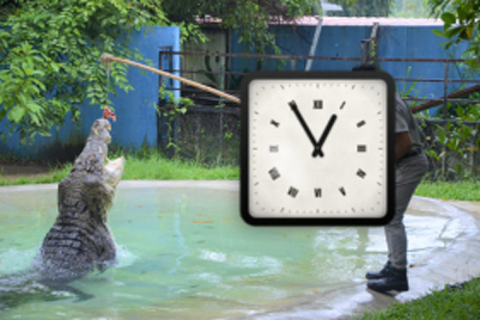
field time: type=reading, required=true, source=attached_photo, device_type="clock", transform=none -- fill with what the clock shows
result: 12:55
